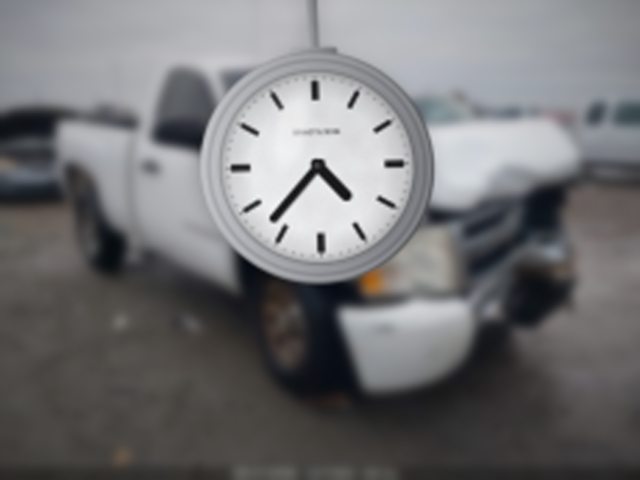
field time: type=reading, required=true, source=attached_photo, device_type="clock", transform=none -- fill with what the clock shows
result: 4:37
